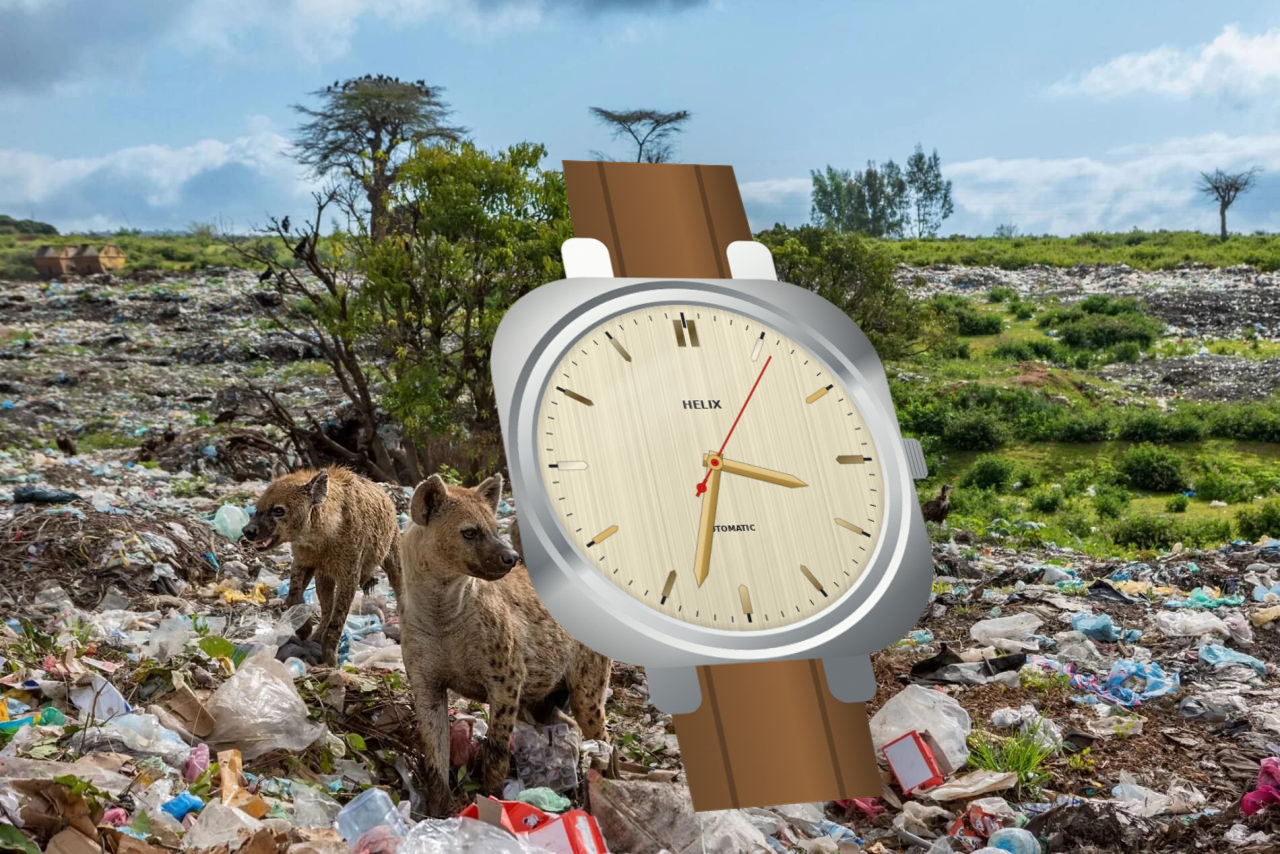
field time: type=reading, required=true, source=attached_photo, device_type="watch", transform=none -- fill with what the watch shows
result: 3:33:06
